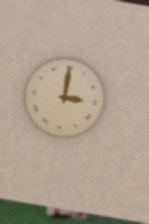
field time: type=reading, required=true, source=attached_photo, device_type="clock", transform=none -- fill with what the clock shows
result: 3:00
